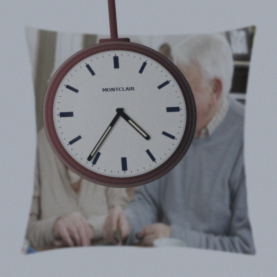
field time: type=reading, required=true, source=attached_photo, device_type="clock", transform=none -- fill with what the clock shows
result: 4:36
